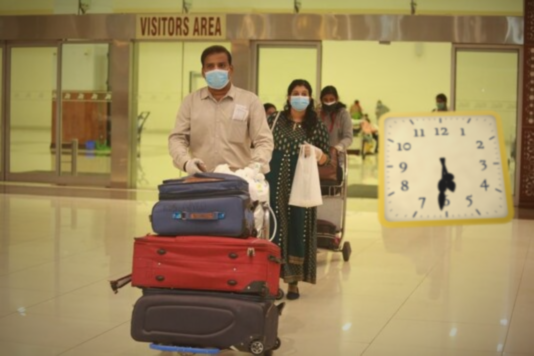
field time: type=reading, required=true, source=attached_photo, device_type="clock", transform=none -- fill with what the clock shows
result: 5:31
